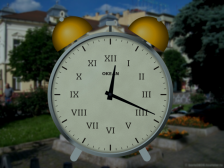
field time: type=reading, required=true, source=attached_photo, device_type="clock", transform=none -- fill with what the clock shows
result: 12:19
